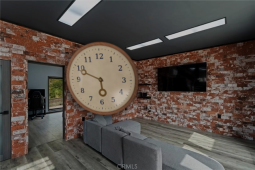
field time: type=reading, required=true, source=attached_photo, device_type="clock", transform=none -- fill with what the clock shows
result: 5:49
